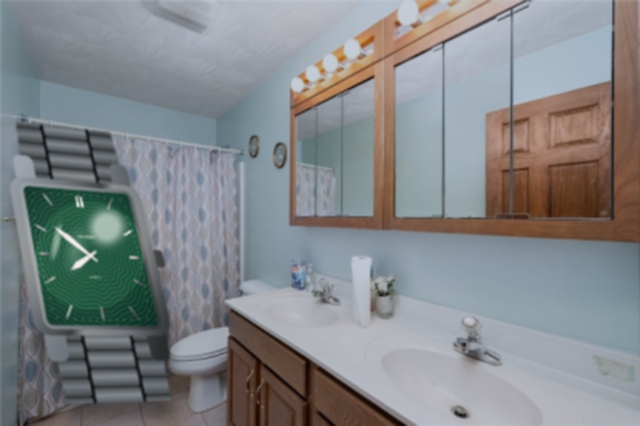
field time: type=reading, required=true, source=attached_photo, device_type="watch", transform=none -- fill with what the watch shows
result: 7:52
